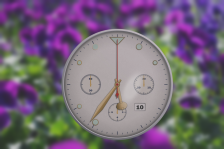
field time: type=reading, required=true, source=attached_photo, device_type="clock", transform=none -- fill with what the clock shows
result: 5:36
